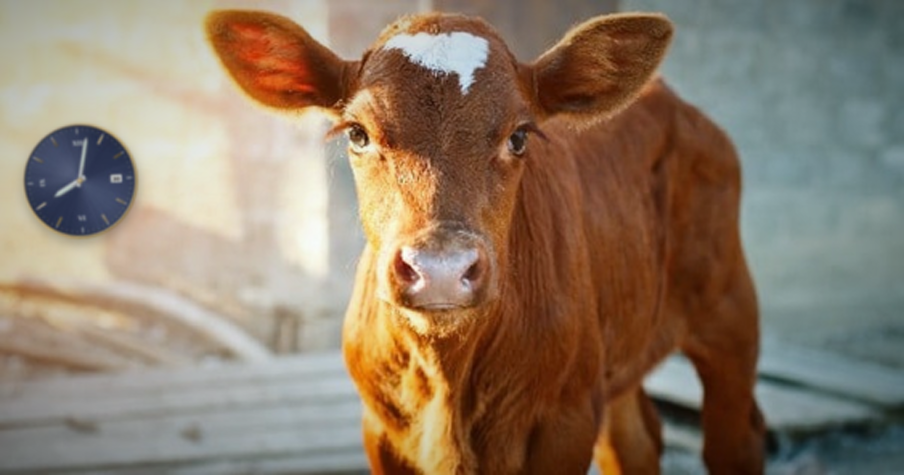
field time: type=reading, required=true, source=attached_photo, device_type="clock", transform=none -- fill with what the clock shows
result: 8:02
